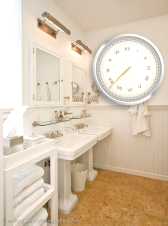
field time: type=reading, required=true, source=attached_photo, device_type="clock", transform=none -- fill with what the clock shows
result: 7:38
